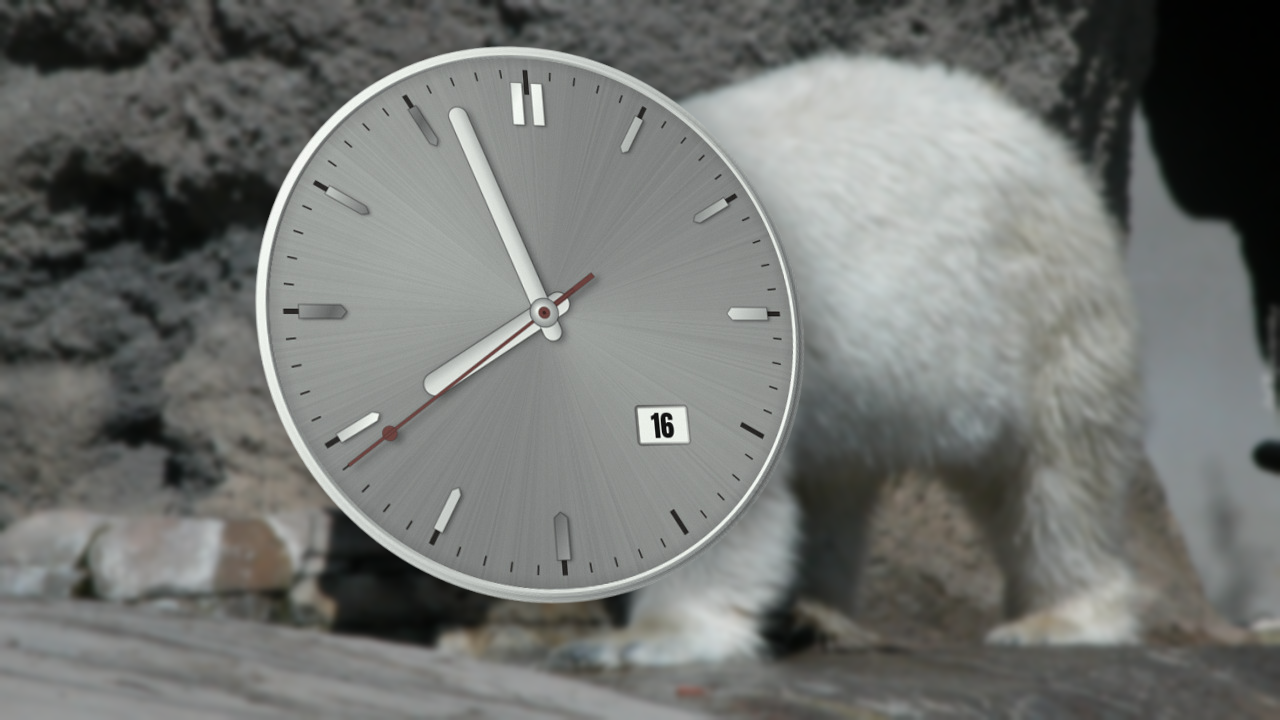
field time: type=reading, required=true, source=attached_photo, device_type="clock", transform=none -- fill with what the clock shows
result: 7:56:39
